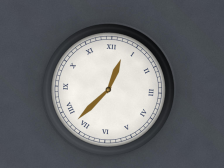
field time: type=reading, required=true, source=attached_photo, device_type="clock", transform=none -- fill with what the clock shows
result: 12:37
